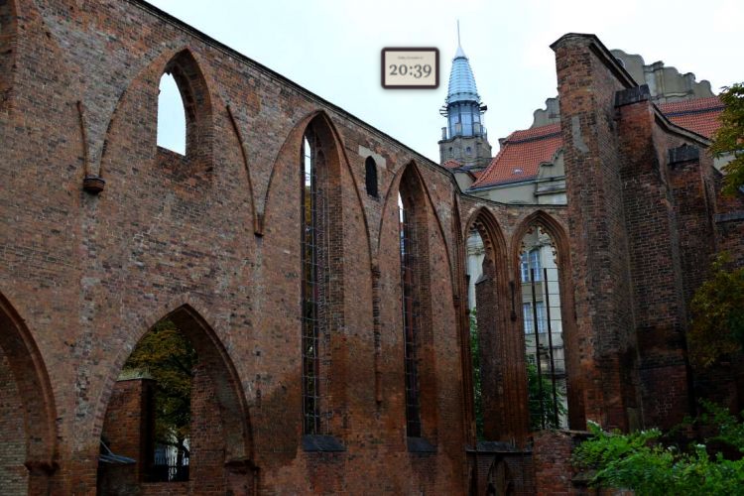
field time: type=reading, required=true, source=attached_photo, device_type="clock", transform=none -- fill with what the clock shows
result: 20:39
